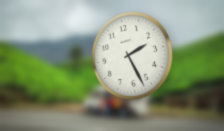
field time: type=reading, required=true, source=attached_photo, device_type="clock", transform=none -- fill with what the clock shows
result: 2:27
